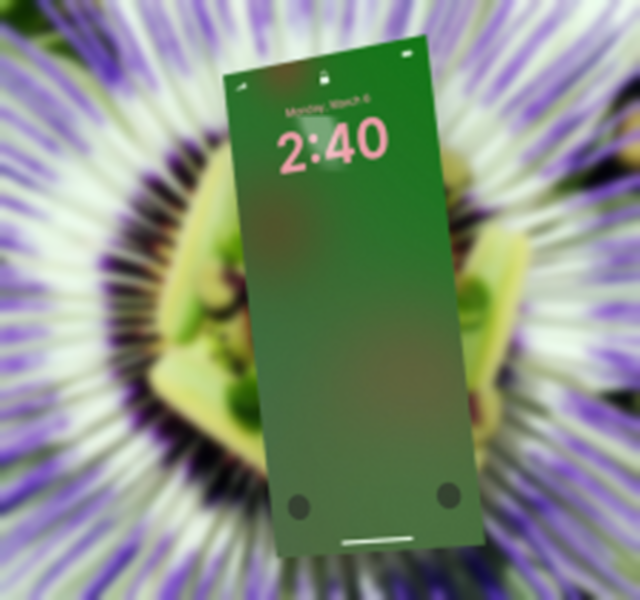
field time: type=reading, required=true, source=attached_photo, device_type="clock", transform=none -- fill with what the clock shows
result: 2:40
